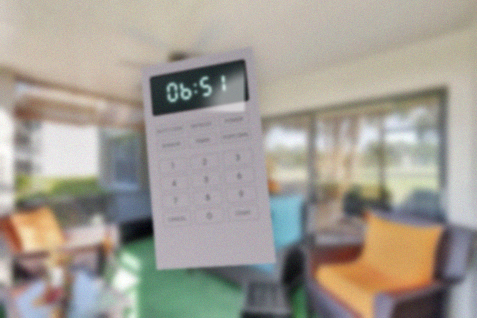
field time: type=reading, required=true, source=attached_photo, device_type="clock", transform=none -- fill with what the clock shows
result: 6:51
